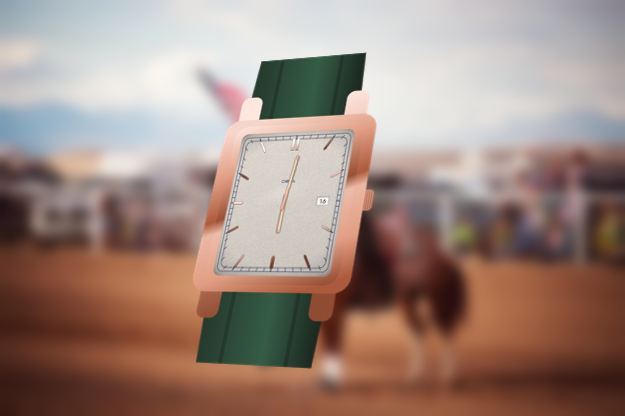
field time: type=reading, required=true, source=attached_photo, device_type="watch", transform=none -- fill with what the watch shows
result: 6:01
